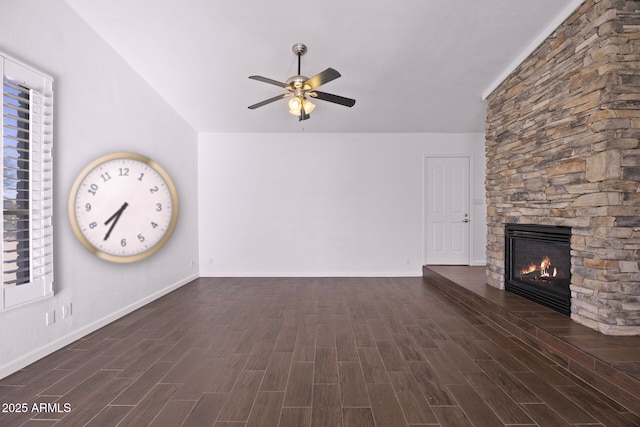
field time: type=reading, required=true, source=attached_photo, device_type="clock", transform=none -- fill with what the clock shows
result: 7:35
